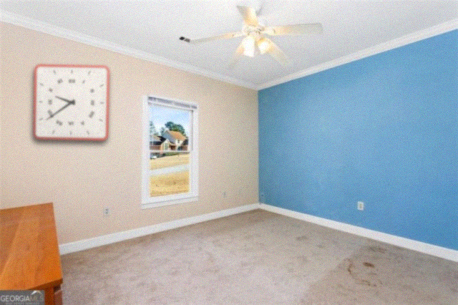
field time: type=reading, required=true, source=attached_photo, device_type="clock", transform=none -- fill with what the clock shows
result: 9:39
